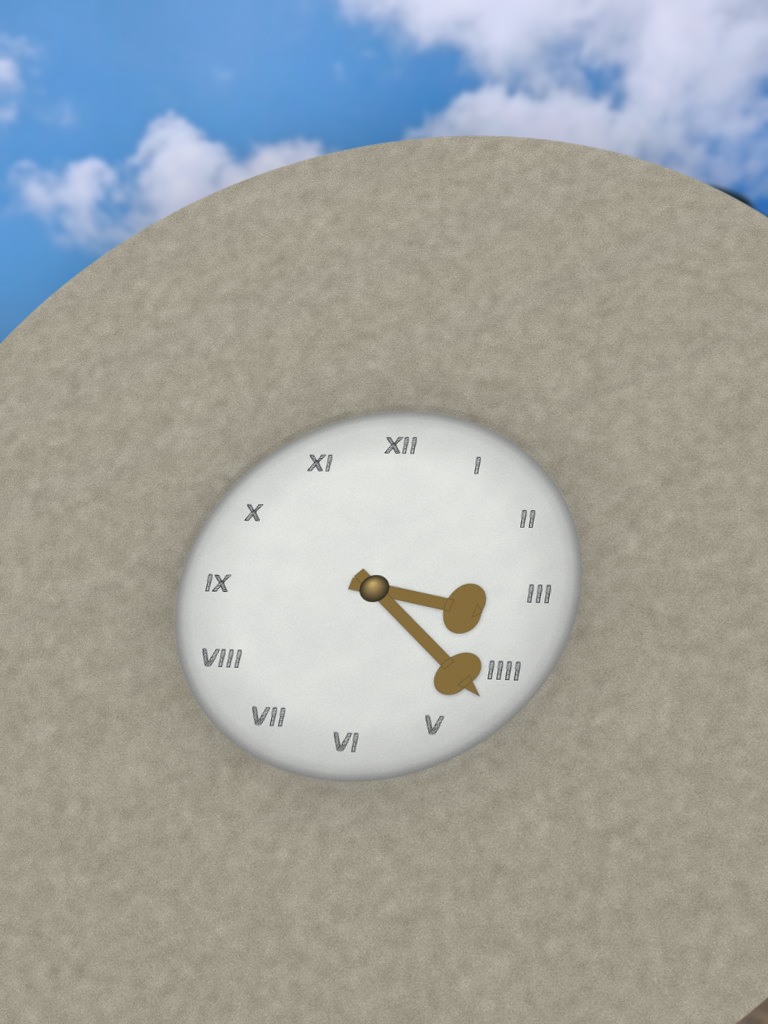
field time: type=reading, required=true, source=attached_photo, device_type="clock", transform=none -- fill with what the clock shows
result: 3:22
